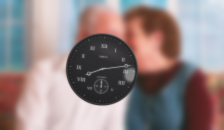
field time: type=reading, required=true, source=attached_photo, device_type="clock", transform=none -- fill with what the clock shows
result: 8:13
